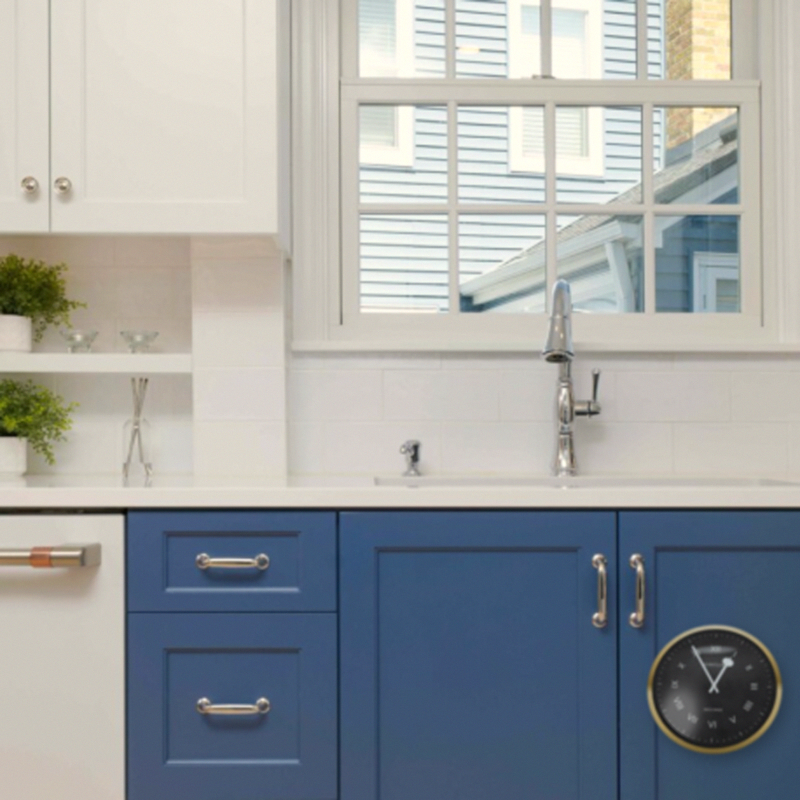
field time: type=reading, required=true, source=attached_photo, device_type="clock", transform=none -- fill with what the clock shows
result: 12:55
